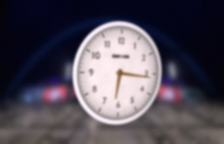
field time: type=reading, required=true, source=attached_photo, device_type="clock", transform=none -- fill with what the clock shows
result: 6:16
